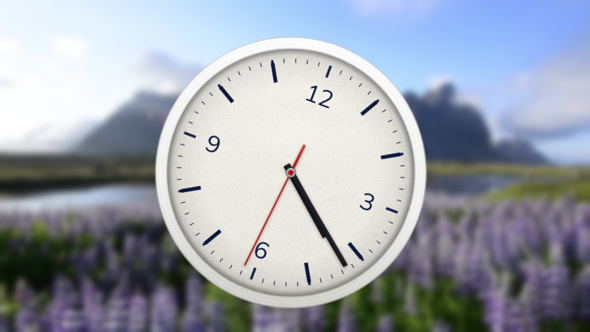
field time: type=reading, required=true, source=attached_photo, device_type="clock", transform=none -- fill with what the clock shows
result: 4:21:31
